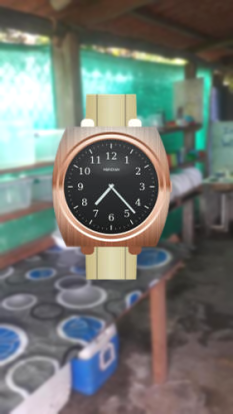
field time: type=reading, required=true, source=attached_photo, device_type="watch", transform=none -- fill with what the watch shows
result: 7:23
